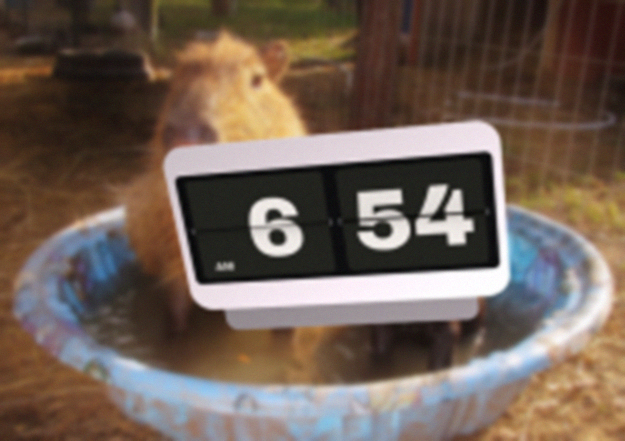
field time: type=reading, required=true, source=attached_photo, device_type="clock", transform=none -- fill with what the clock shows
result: 6:54
